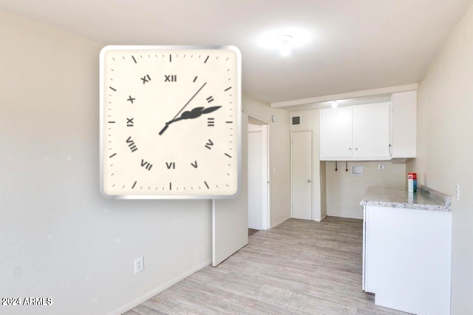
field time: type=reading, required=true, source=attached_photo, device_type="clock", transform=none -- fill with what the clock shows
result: 2:12:07
